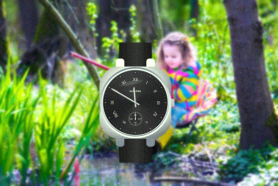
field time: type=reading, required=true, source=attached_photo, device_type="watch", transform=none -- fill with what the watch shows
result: 11:50
